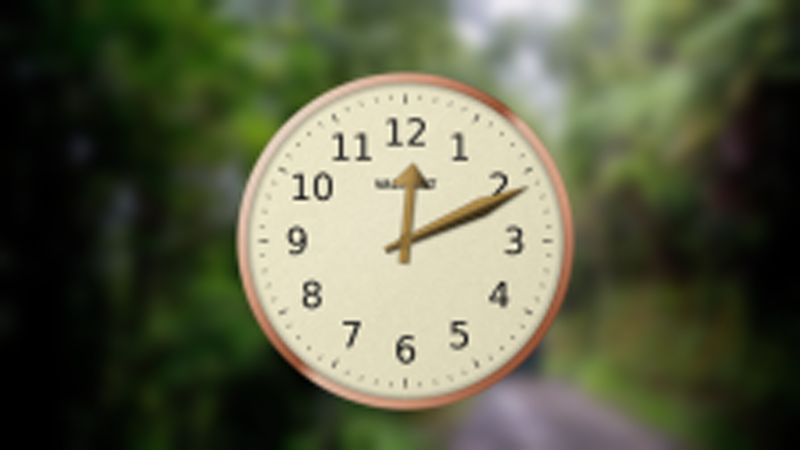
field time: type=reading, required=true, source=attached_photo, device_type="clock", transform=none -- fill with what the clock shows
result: 12:11
